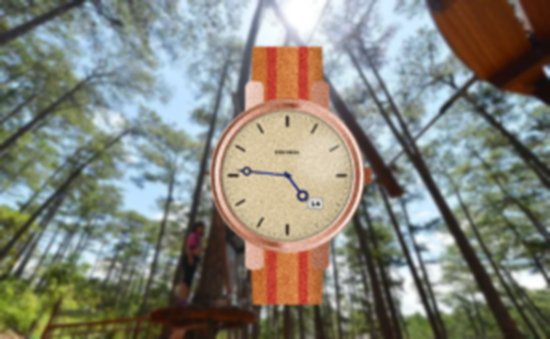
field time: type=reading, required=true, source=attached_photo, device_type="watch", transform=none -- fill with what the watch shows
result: 4:46
